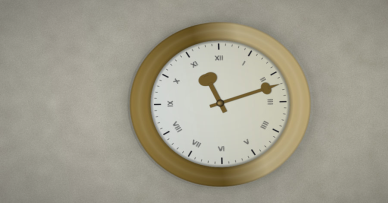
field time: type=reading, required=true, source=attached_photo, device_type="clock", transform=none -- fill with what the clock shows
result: 11:12
